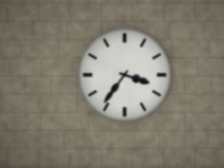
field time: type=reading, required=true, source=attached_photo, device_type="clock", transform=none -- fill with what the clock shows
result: 3:36
